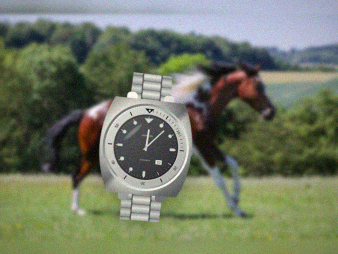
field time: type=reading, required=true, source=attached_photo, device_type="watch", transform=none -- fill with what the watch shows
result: 12:07
